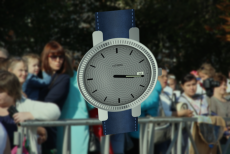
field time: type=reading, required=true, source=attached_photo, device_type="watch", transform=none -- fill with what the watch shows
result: 3:16
